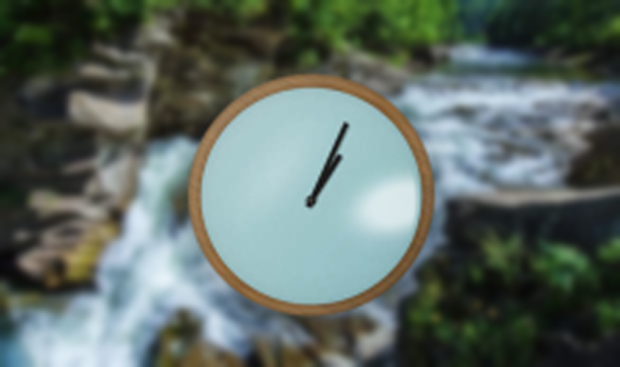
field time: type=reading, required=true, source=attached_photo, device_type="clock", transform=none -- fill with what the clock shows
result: 1:04
